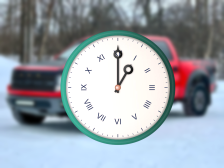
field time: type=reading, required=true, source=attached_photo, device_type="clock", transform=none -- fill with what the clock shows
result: 1:00
